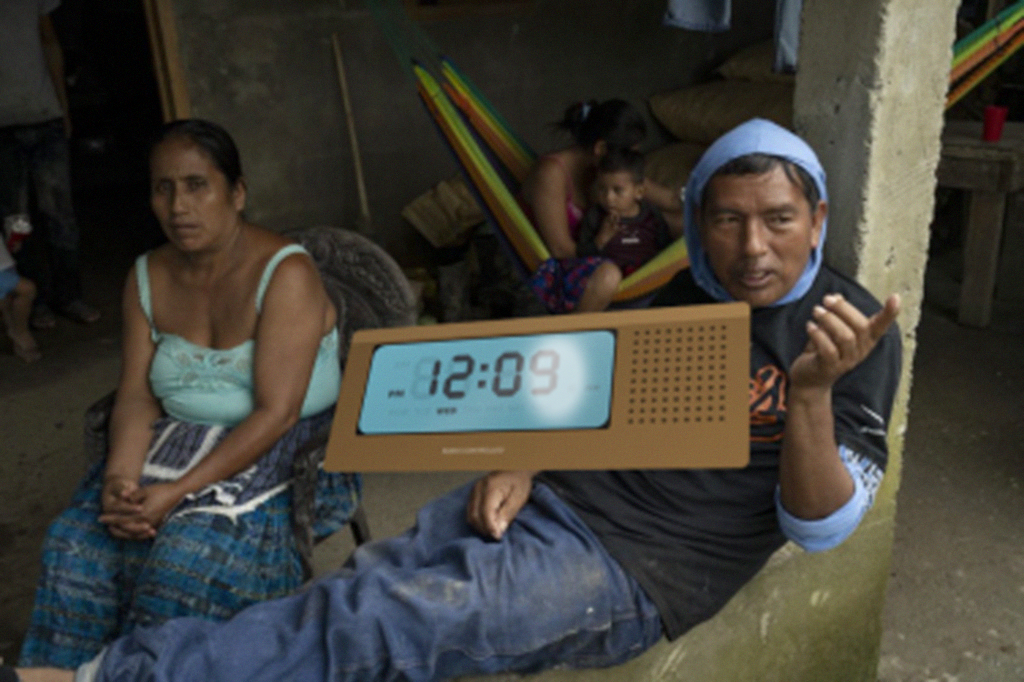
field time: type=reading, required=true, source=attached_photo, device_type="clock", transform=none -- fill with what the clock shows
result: 12:09
